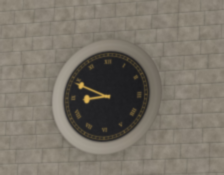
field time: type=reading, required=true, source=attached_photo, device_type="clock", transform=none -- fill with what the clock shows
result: 8:49
